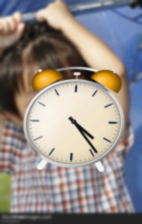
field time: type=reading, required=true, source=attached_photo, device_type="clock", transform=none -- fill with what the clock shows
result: 4:24
